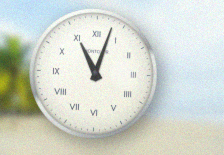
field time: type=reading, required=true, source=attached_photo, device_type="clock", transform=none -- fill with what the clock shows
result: 11:03
